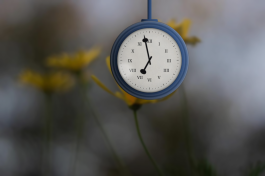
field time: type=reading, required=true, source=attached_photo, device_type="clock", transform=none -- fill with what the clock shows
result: 6:58
